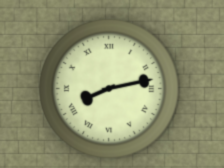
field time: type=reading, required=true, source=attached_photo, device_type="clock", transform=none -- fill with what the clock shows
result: 8:13
